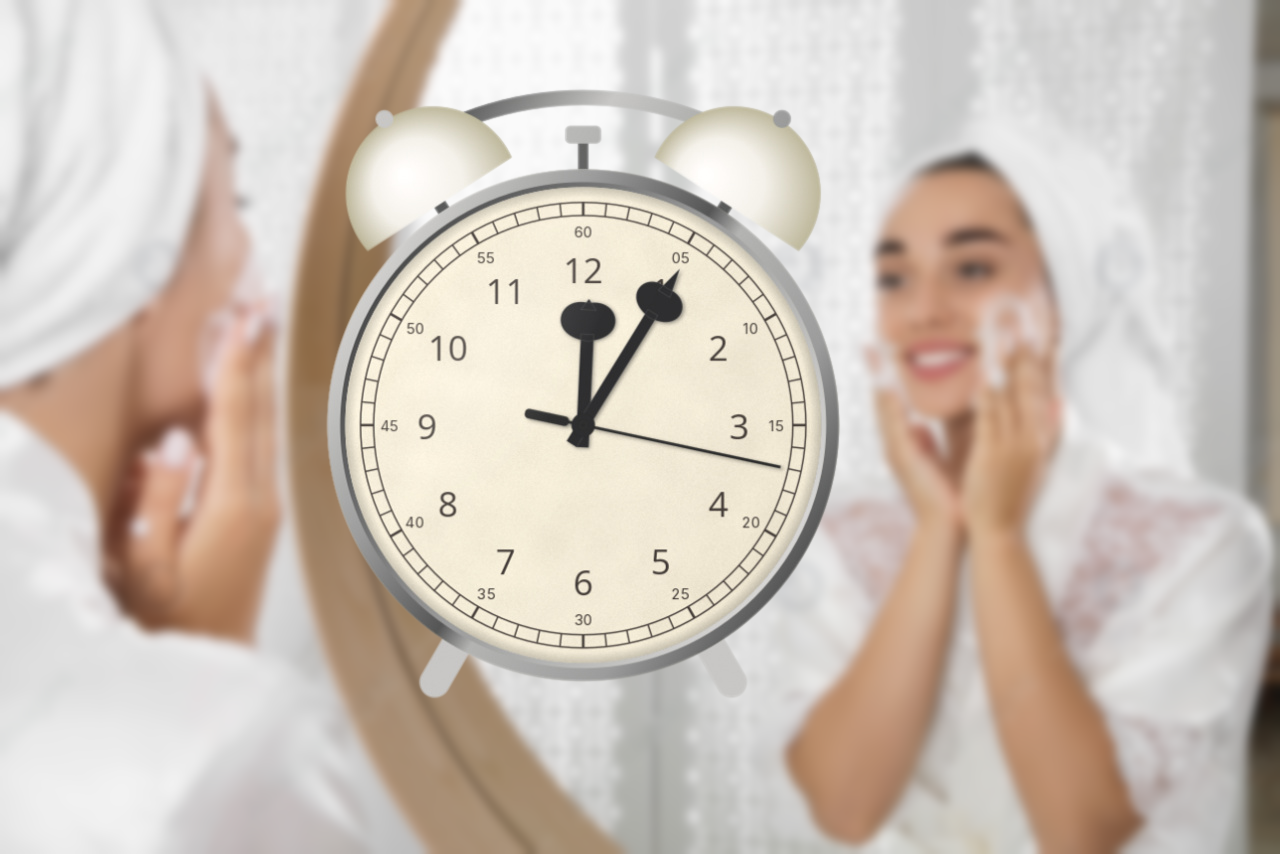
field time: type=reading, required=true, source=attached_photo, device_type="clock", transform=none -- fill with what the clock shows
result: 12:05:17
